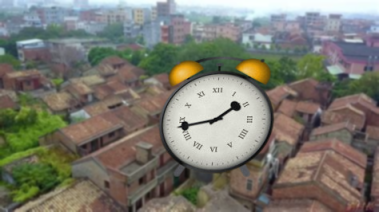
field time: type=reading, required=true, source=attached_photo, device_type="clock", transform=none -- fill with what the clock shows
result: 1:43
